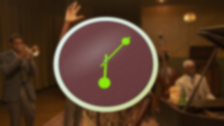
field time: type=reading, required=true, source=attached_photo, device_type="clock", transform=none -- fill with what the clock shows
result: 6:07
